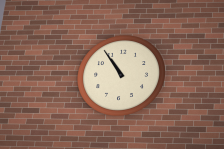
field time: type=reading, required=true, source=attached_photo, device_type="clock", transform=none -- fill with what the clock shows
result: 10:54
